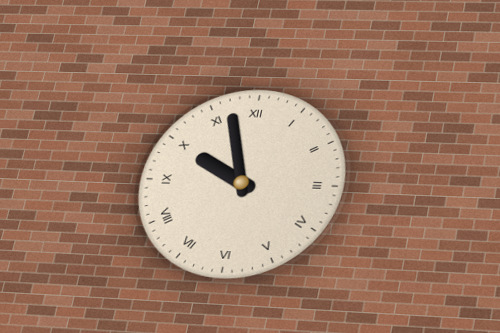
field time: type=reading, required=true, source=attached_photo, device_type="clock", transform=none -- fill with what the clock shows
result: 9:57
